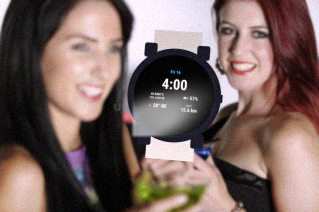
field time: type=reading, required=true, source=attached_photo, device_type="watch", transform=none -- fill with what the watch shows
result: 4:00
